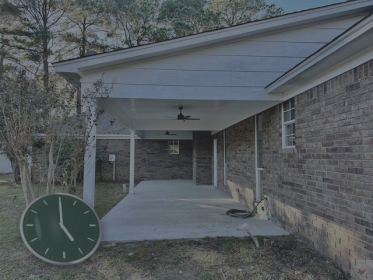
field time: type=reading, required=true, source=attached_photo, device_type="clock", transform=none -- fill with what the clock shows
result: 5:00
